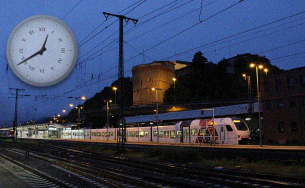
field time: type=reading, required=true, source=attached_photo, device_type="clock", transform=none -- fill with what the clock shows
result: 12:40
